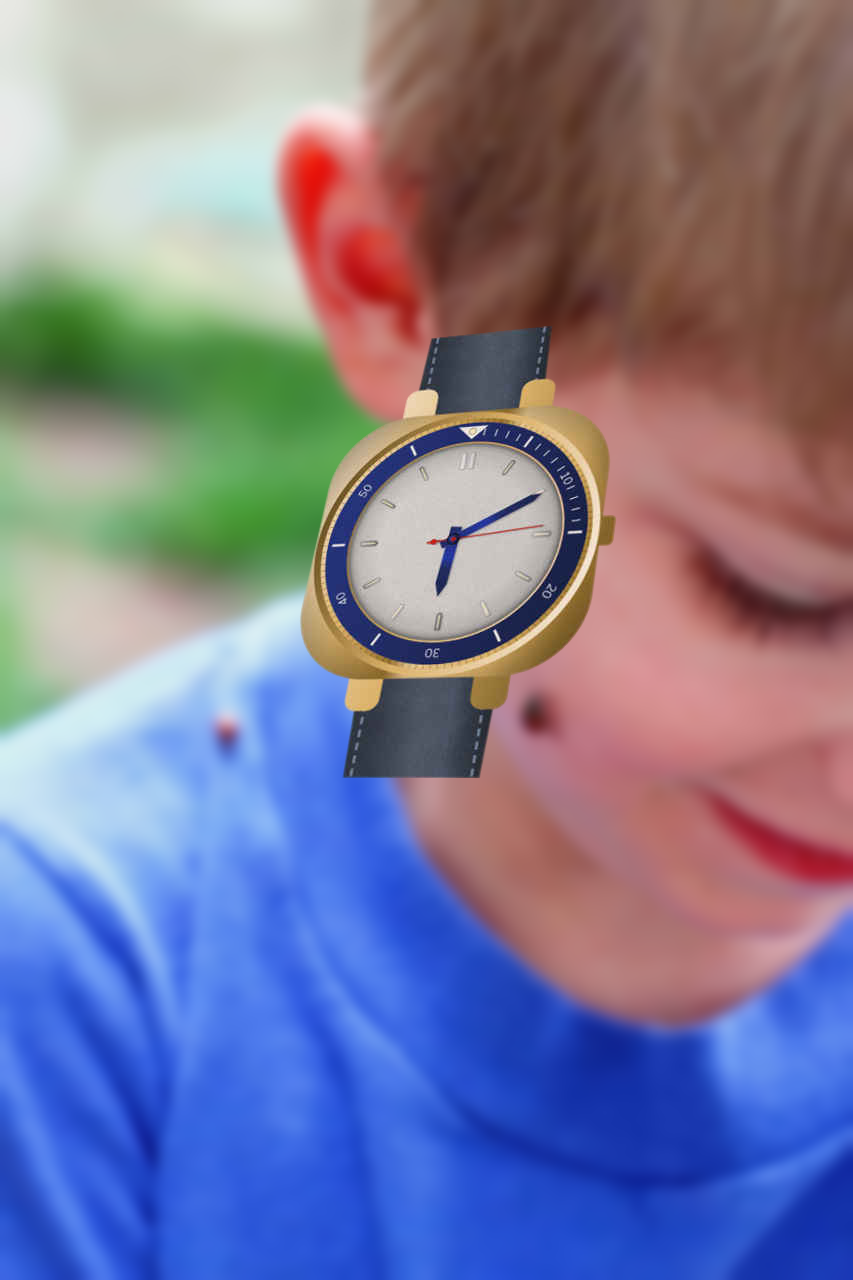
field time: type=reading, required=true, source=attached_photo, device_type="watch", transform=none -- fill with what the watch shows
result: 6:10:14
